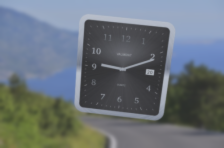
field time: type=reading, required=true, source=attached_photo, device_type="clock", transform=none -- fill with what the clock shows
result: 9:11
